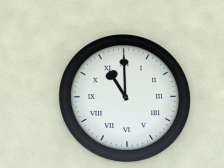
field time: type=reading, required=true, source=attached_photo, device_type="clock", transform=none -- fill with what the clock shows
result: 11:00
